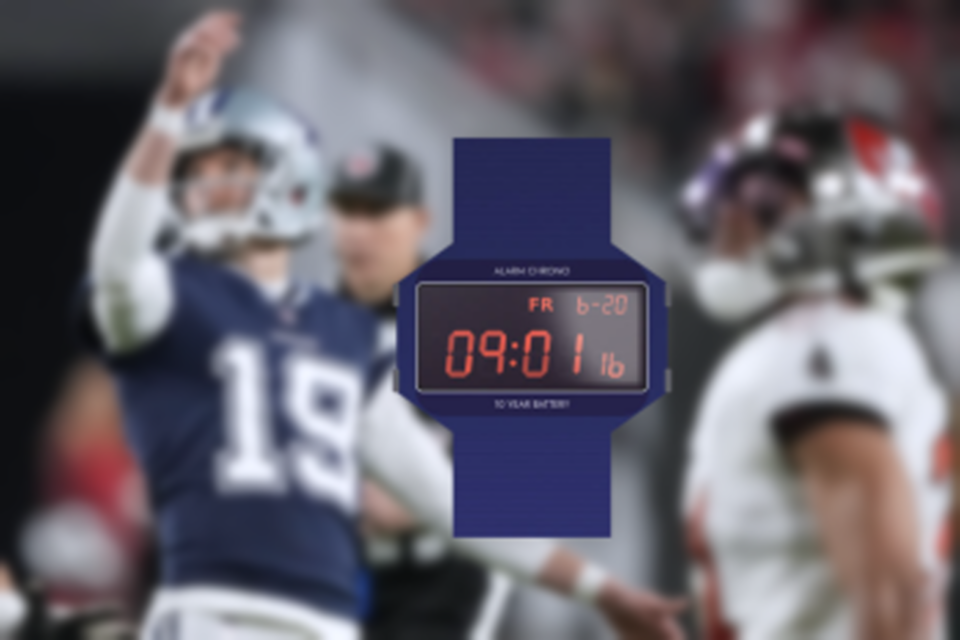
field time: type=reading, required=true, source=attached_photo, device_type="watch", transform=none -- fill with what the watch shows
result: 9:01:16
